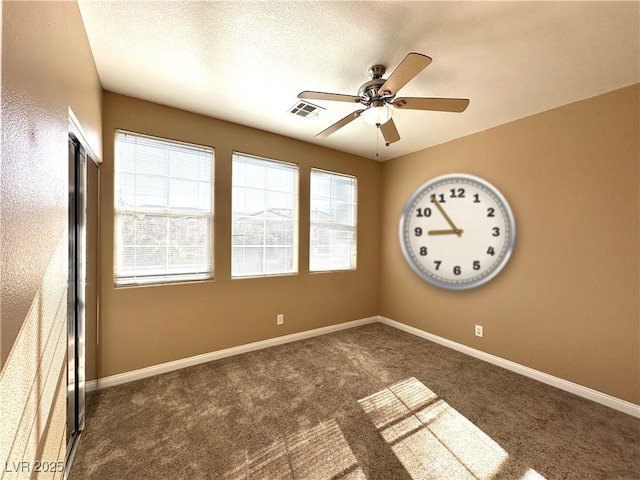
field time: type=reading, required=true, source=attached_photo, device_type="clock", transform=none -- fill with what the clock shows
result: 8:54
